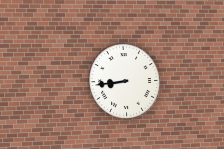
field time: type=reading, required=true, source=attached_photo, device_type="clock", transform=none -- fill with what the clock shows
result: 8:44
